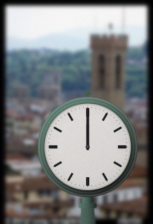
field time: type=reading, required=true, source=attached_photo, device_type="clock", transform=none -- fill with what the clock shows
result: 12:00
